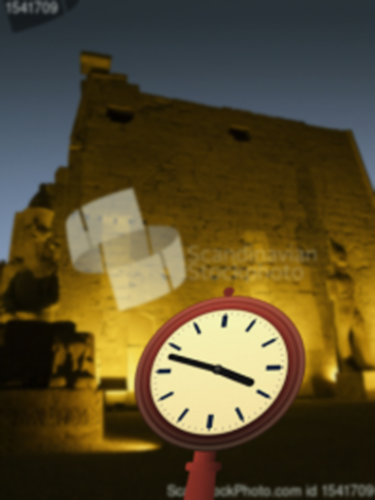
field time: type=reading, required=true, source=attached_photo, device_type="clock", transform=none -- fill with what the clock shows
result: 3:48
